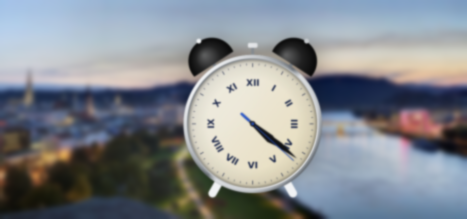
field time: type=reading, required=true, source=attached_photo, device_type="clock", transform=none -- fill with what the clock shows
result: 4:21:22
